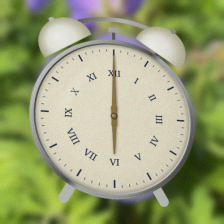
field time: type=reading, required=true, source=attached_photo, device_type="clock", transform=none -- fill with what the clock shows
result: 6:00
